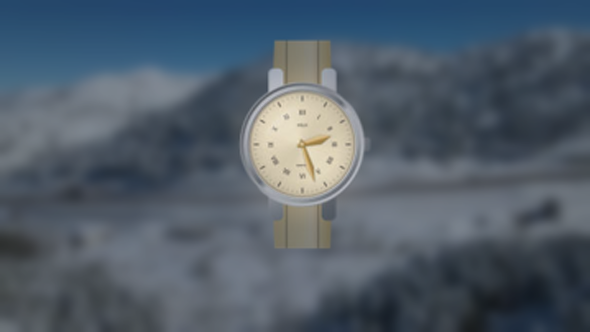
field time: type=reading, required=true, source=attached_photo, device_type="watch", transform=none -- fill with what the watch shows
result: 2:27
